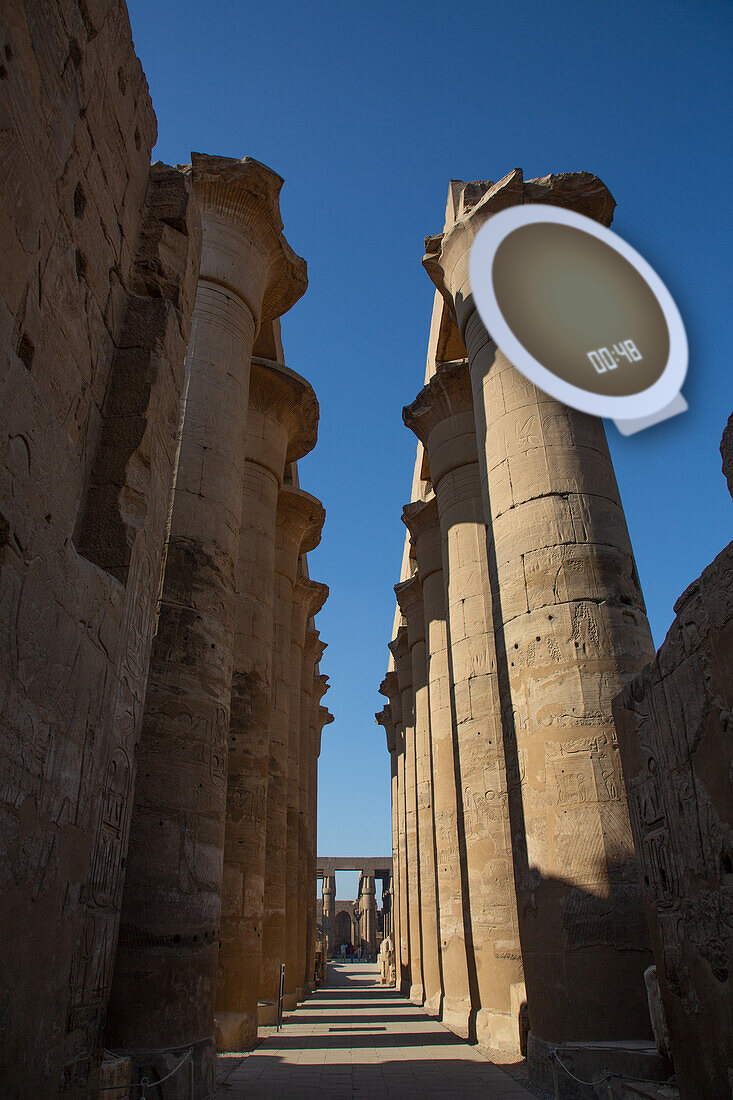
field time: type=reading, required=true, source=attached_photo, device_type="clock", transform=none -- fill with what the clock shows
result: 0:48
